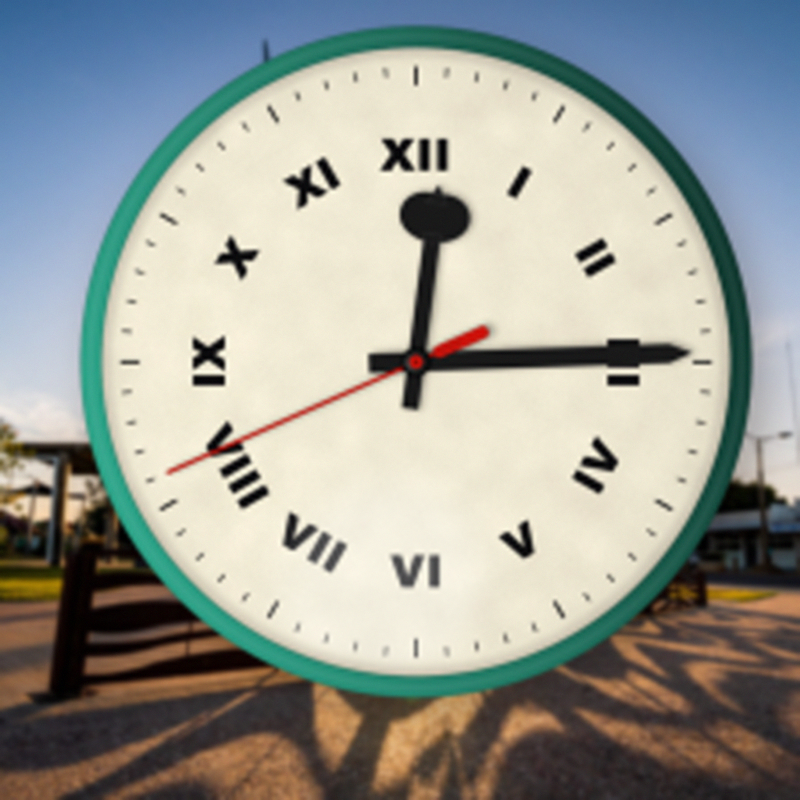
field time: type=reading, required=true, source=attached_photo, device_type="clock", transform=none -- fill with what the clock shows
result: 12:14:41
